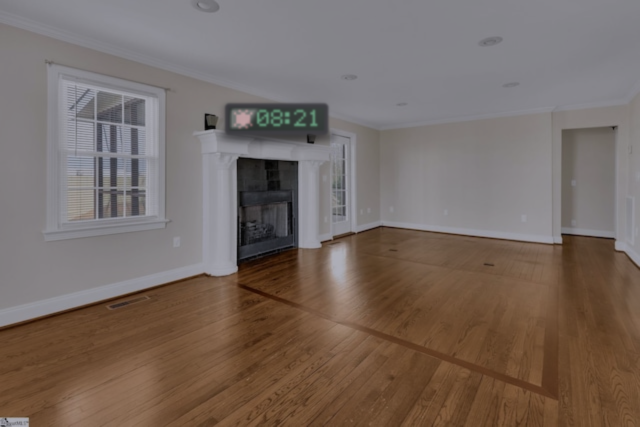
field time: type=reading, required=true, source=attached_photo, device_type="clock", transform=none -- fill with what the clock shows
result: 8:21
